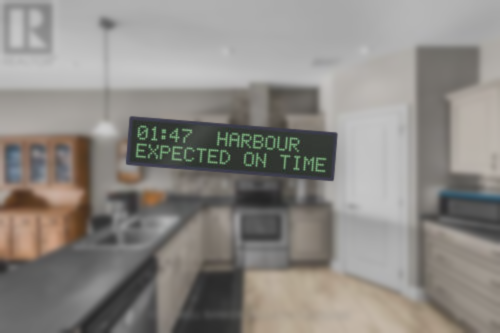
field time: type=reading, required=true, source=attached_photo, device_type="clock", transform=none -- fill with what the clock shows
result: 1:47
